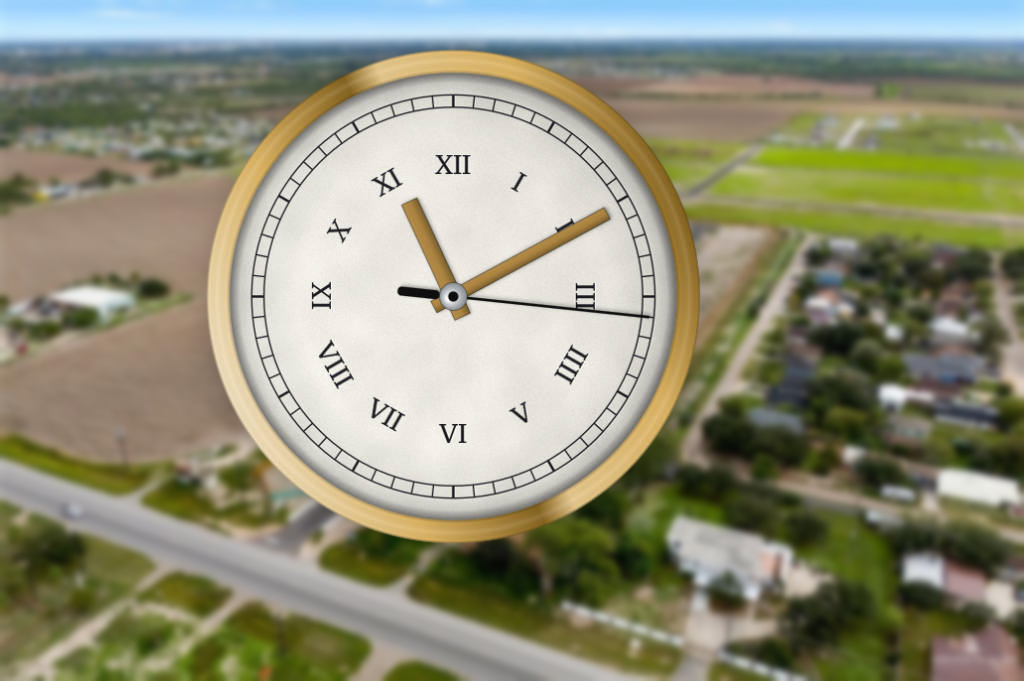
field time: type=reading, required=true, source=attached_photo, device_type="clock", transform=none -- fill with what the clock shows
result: 11:10:16
